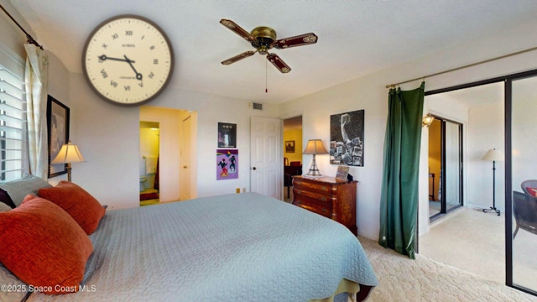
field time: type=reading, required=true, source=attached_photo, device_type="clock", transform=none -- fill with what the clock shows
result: 4:46
